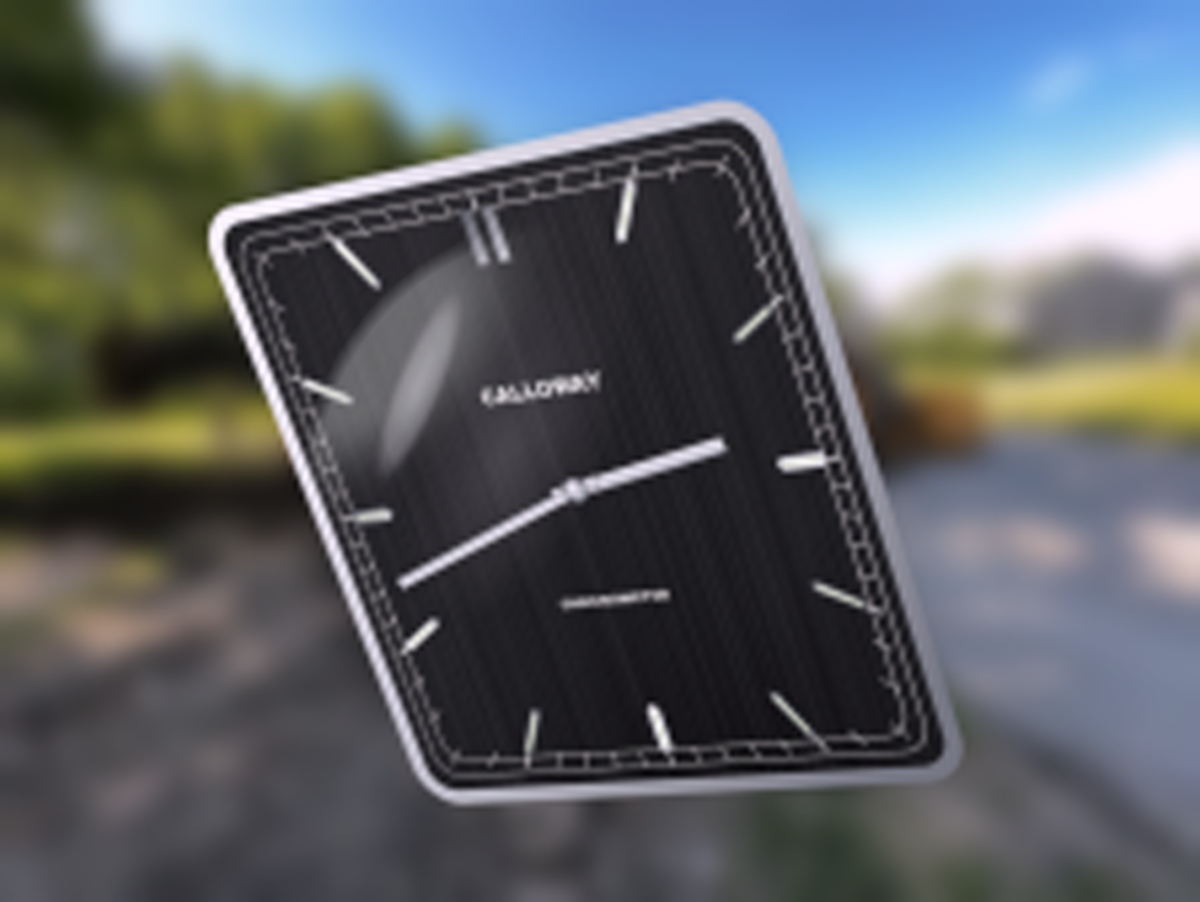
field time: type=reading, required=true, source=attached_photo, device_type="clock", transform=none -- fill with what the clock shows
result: 2:42
